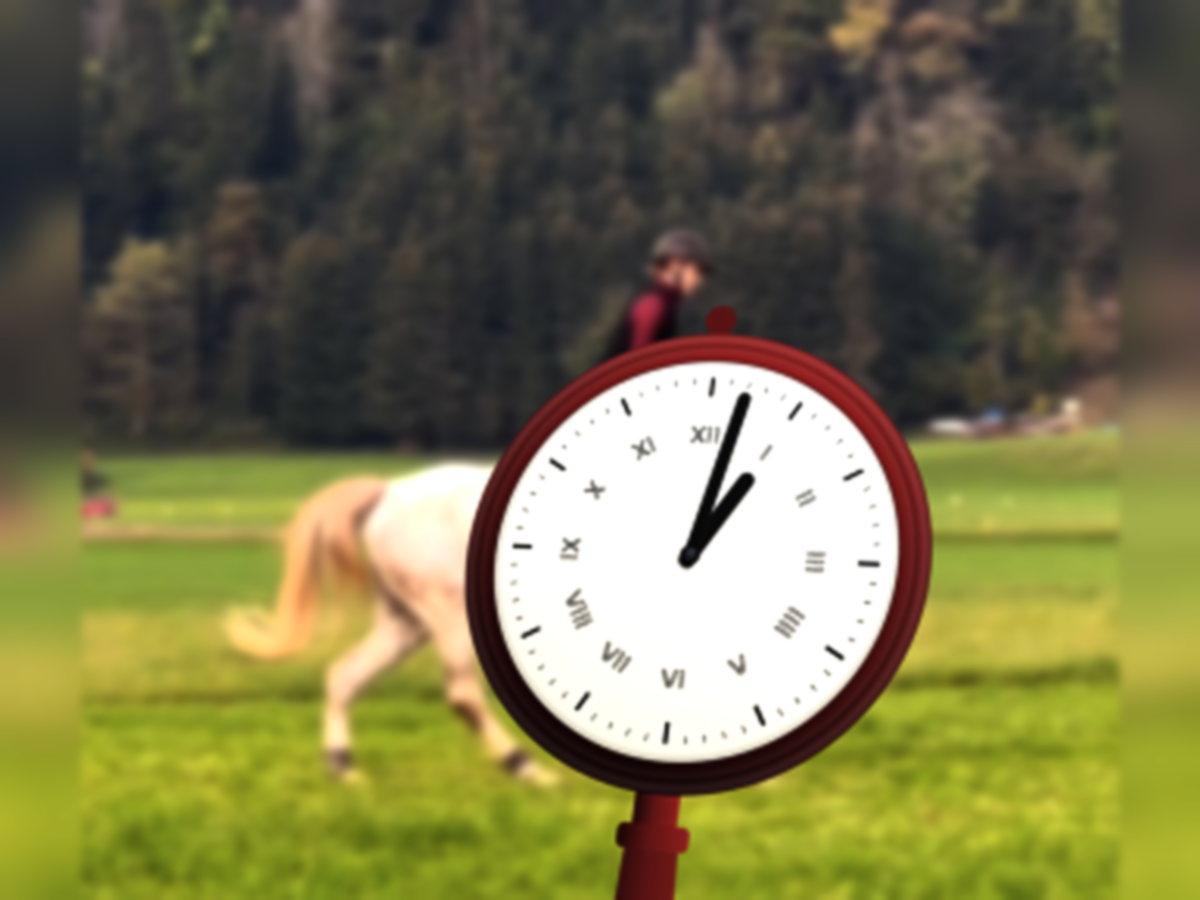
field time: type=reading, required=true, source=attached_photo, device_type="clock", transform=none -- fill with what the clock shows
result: 1:02
